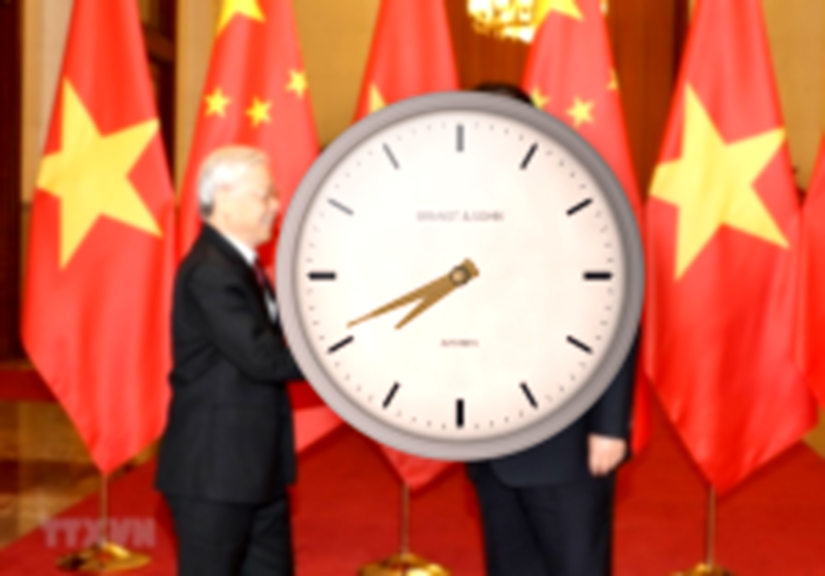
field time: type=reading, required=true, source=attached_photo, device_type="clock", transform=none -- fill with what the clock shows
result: 7:41
